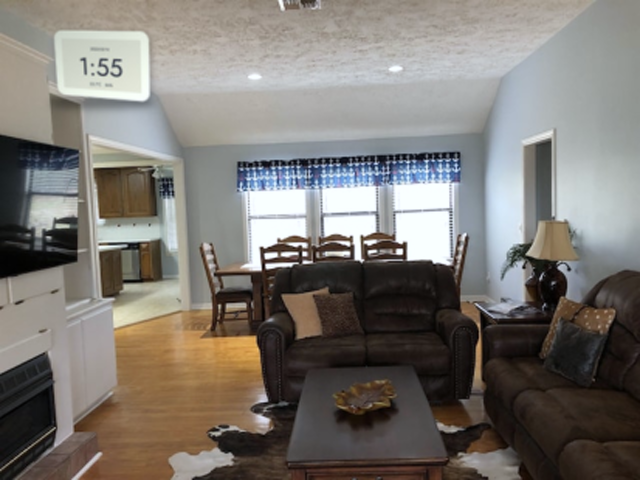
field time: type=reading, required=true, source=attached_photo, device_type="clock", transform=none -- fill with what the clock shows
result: 1:55
